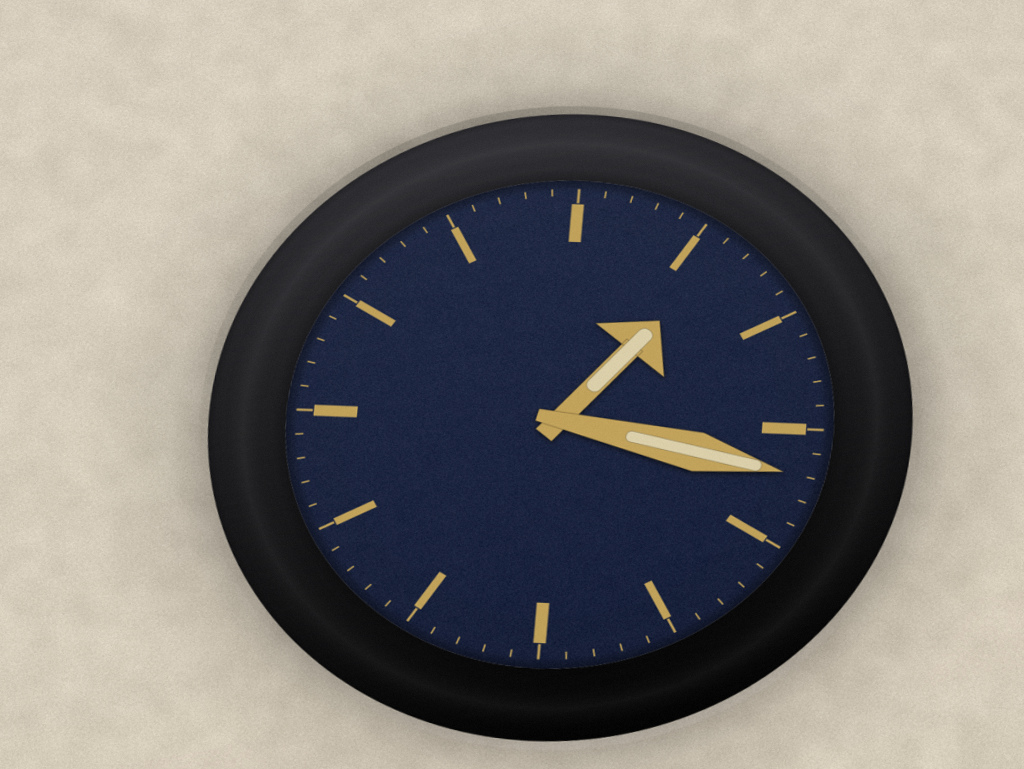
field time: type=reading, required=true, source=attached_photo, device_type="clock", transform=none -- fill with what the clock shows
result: 1:17
